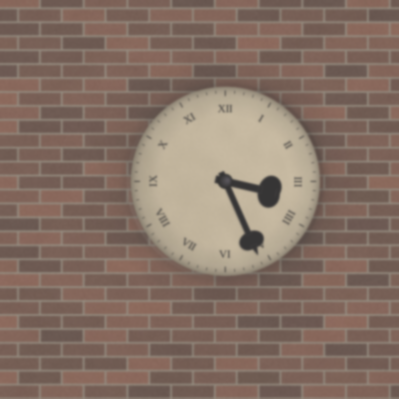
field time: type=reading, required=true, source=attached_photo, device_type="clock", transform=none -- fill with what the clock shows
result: 3:26
